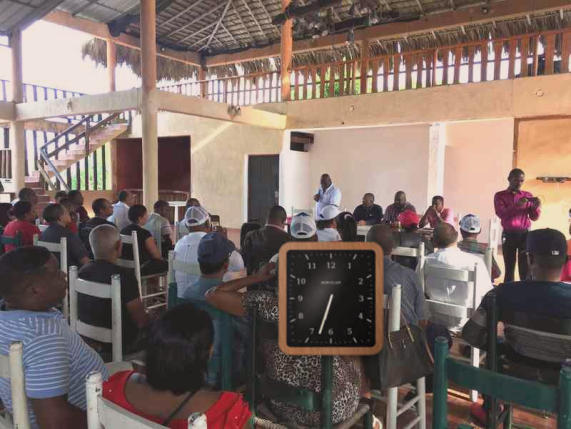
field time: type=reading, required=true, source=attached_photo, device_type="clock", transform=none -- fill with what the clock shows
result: 6:33
